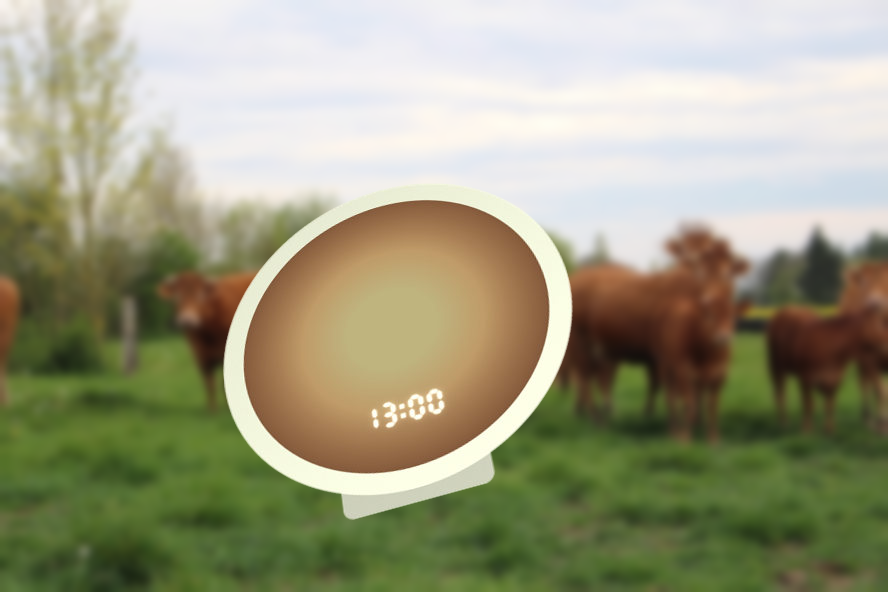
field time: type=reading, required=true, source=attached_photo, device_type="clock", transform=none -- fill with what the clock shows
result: 13:00
